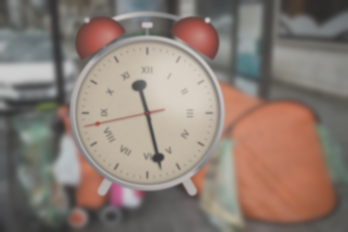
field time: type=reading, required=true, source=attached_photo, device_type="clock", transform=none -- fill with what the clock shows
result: 11:27:43
